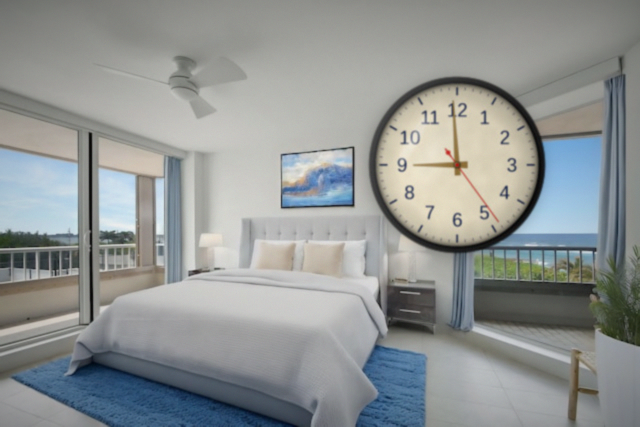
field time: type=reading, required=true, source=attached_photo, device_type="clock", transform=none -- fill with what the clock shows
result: 8:59:24
